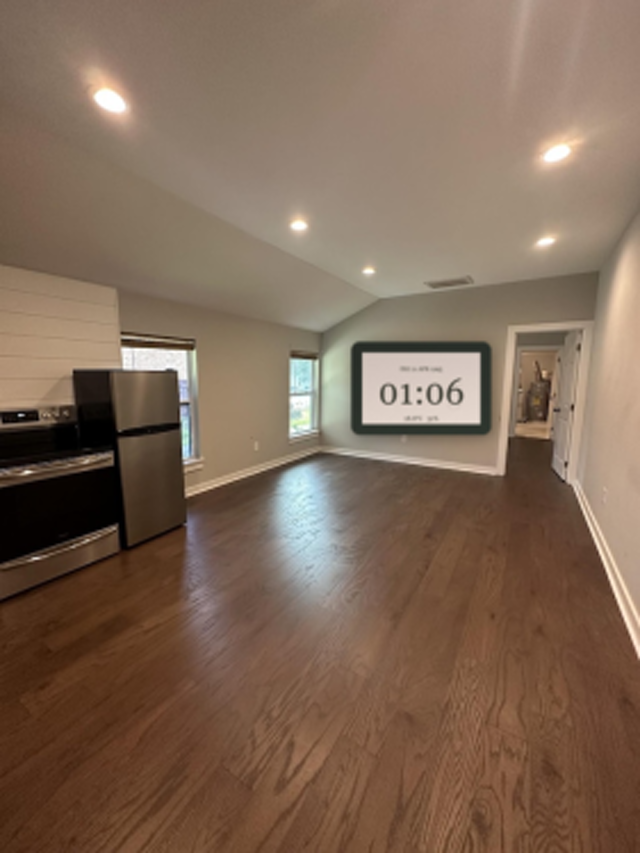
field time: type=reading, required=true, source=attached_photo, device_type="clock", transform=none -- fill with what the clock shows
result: 1:06
